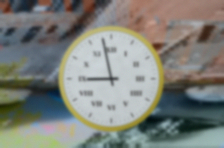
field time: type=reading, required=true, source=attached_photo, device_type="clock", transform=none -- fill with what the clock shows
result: 8:58
